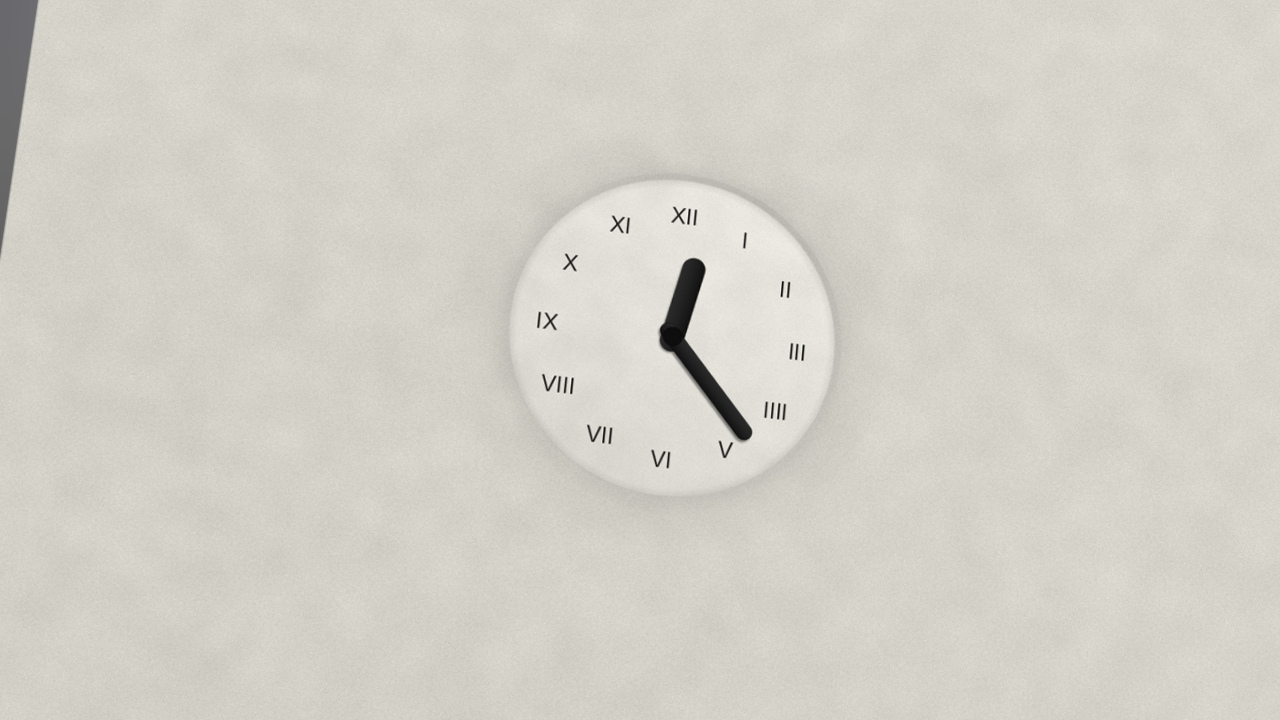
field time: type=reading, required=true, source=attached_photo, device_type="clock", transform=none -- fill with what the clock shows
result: 12:23
